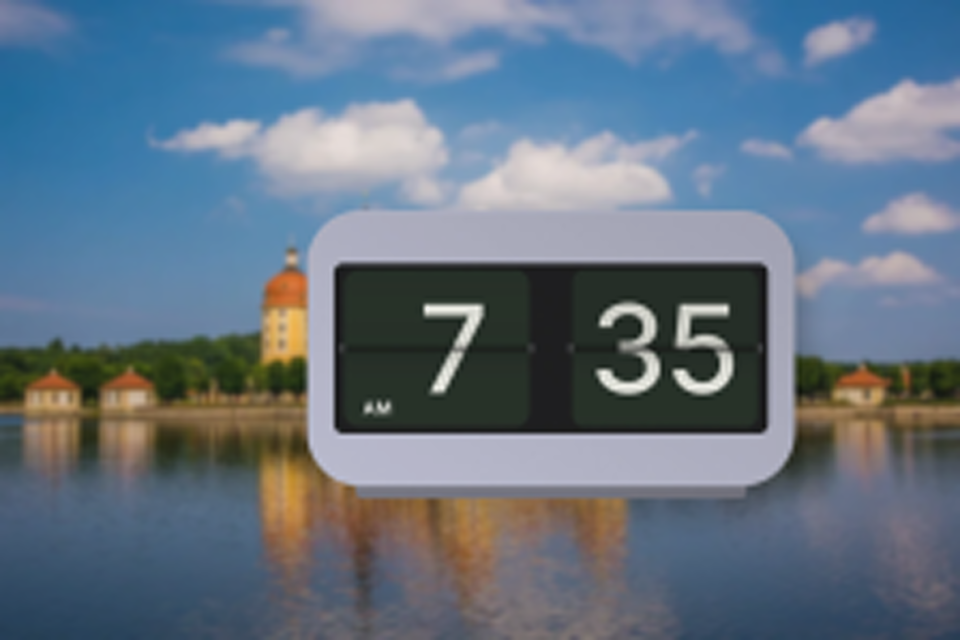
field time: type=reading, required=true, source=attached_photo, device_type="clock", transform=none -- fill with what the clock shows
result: 7:35
